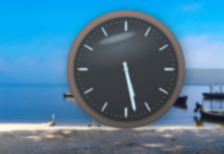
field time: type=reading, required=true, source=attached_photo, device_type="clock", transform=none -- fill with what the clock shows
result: 5:28
